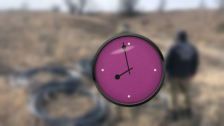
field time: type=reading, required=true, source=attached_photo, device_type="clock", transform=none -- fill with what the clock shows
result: 7:58
